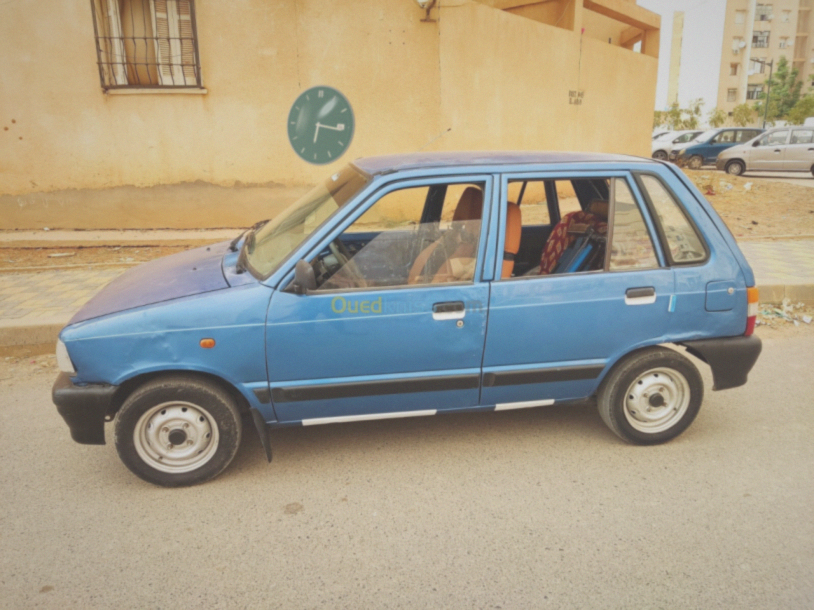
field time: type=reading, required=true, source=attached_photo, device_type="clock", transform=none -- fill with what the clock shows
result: 6:16
